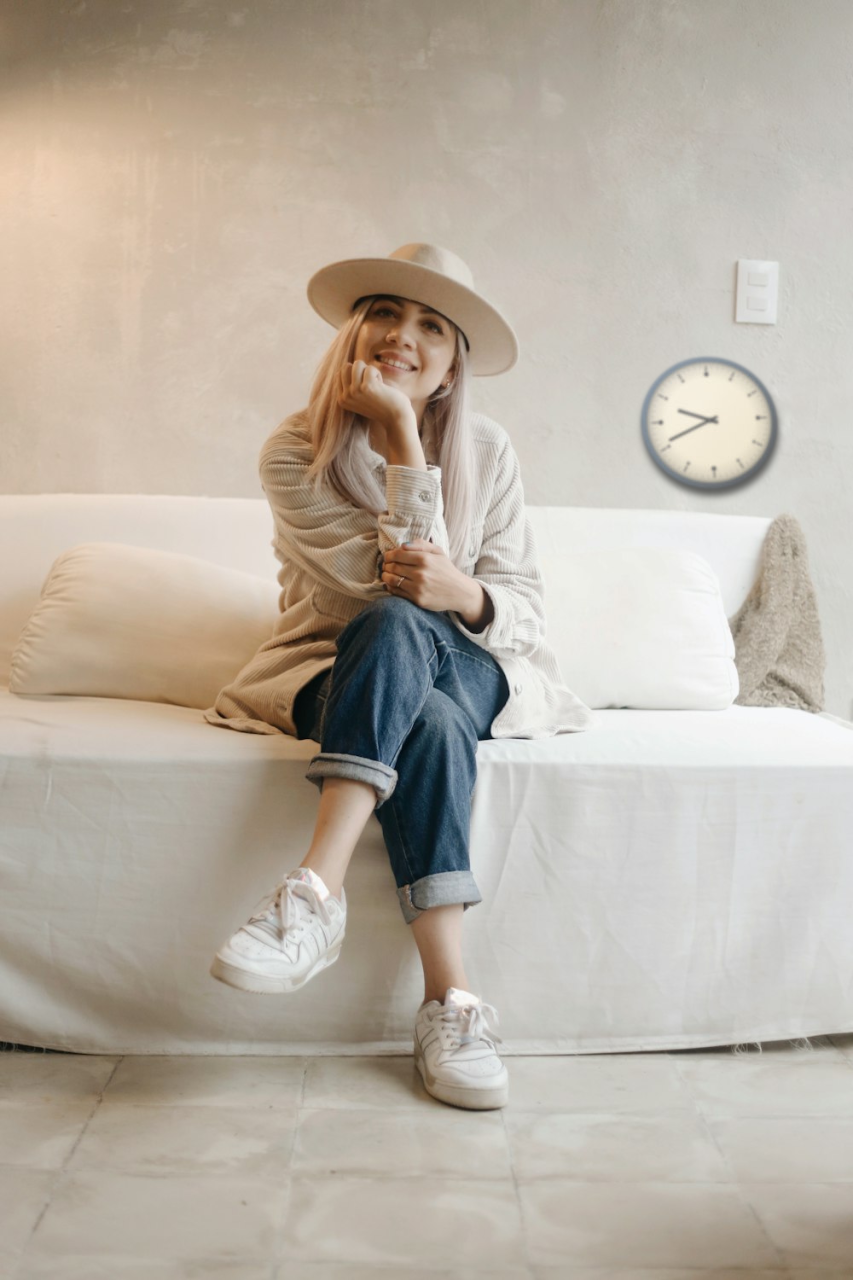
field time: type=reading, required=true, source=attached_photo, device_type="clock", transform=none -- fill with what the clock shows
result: 9:41
